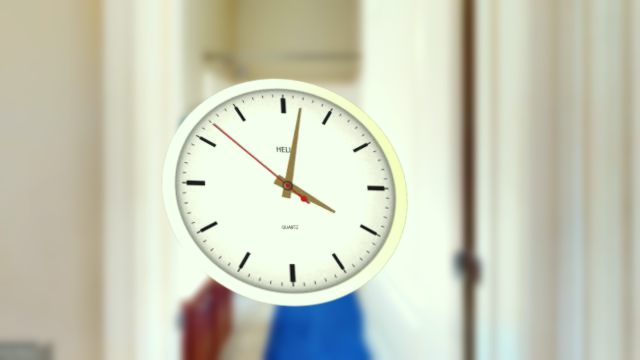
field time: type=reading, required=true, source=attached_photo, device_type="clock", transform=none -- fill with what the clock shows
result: 4:01:52
